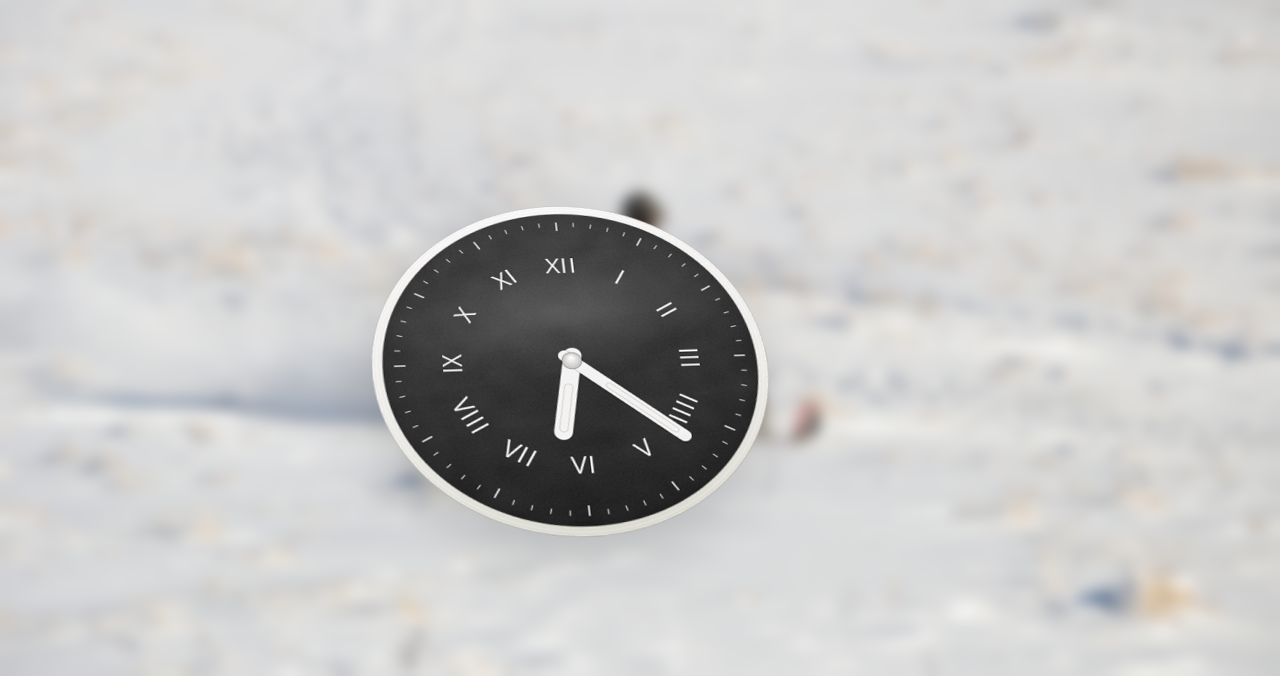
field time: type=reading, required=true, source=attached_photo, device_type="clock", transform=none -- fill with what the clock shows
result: 6:22
